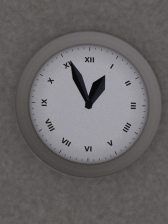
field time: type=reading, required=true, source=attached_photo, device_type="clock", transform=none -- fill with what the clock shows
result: 12:56
